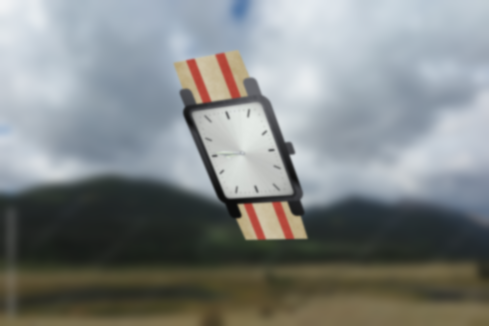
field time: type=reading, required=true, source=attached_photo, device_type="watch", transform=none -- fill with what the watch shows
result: 8:46
